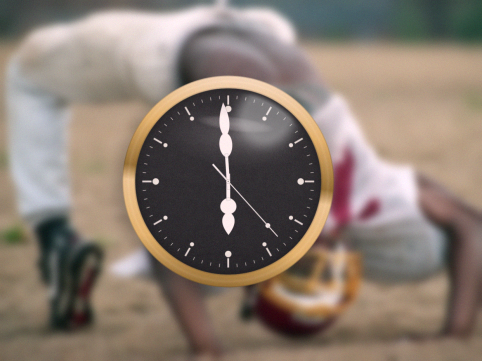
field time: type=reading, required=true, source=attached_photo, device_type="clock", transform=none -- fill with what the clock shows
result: 5:59:23
